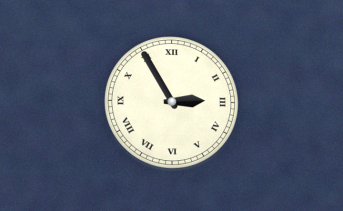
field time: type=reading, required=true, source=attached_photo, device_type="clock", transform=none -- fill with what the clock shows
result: 2:55
